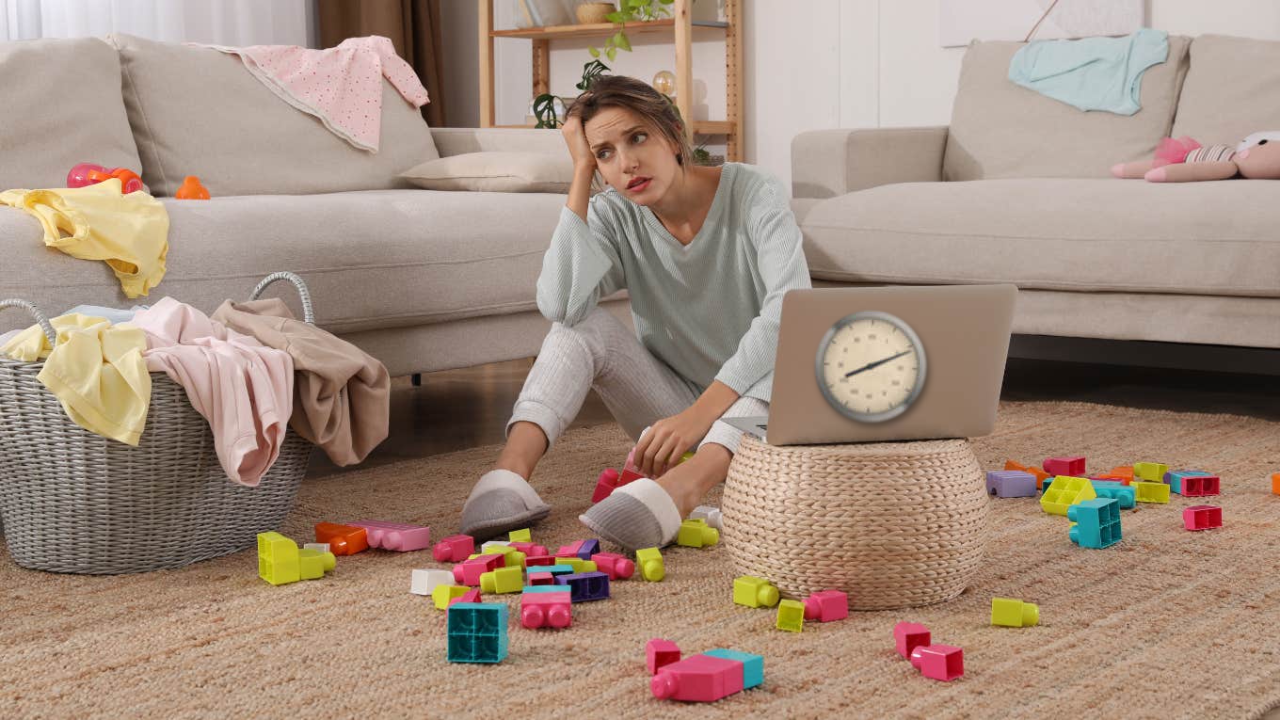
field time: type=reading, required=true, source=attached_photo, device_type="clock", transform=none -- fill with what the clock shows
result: 8:11
